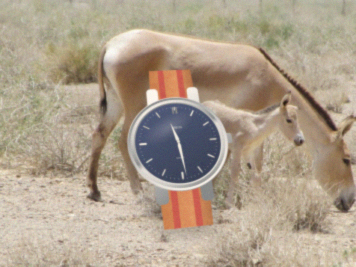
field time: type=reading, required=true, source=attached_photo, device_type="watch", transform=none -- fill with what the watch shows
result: 11:29
